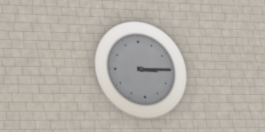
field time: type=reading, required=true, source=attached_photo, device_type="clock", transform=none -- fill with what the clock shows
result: 3:15
